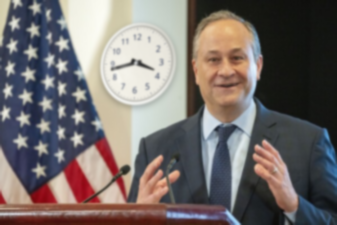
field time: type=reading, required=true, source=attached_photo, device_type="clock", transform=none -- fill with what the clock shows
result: 3:43
